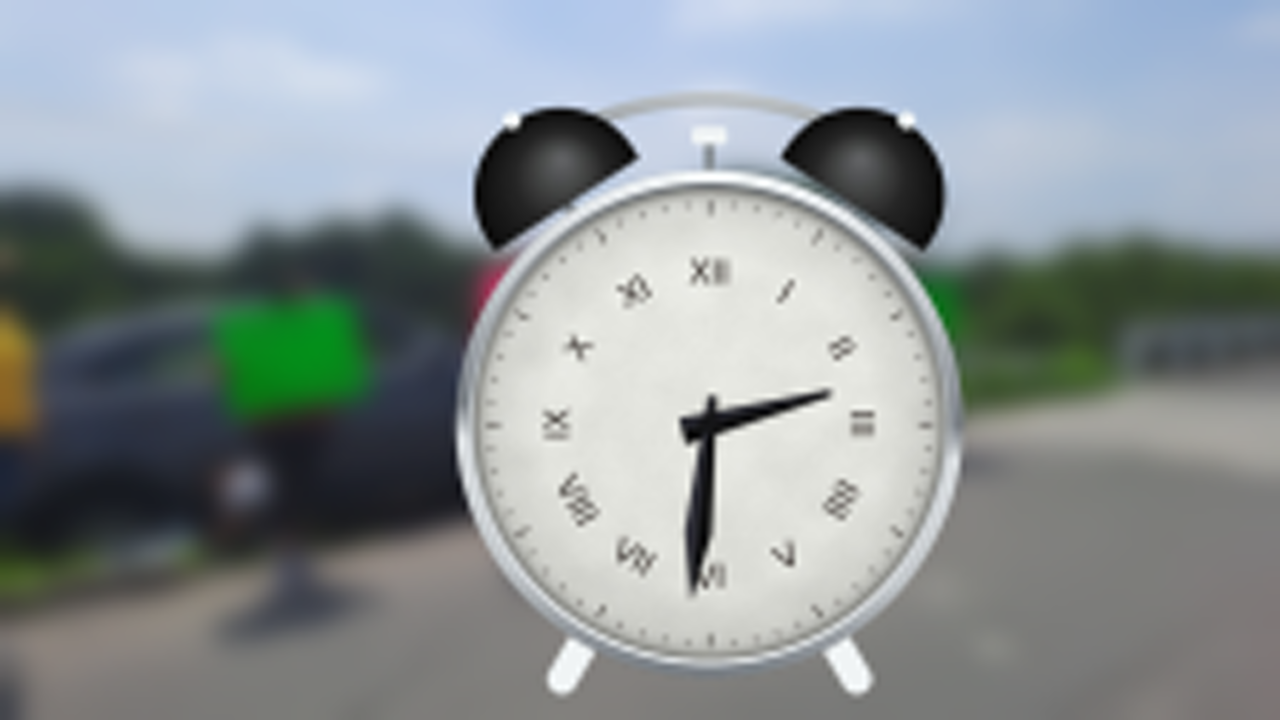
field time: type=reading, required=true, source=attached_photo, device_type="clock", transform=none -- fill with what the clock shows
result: 2:31
